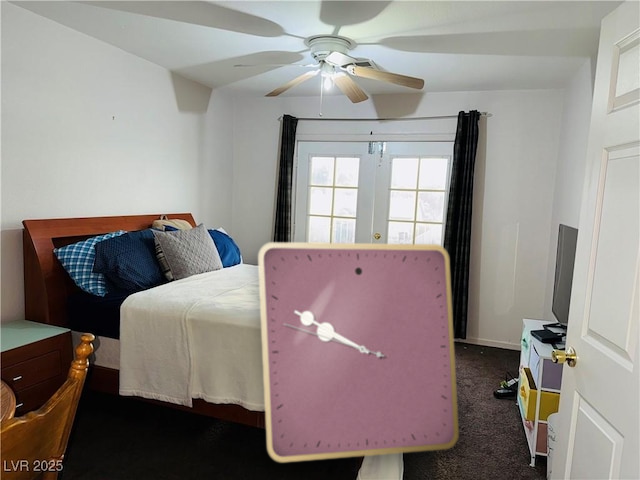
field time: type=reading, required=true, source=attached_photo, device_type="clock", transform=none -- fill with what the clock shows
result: 9:49:48
